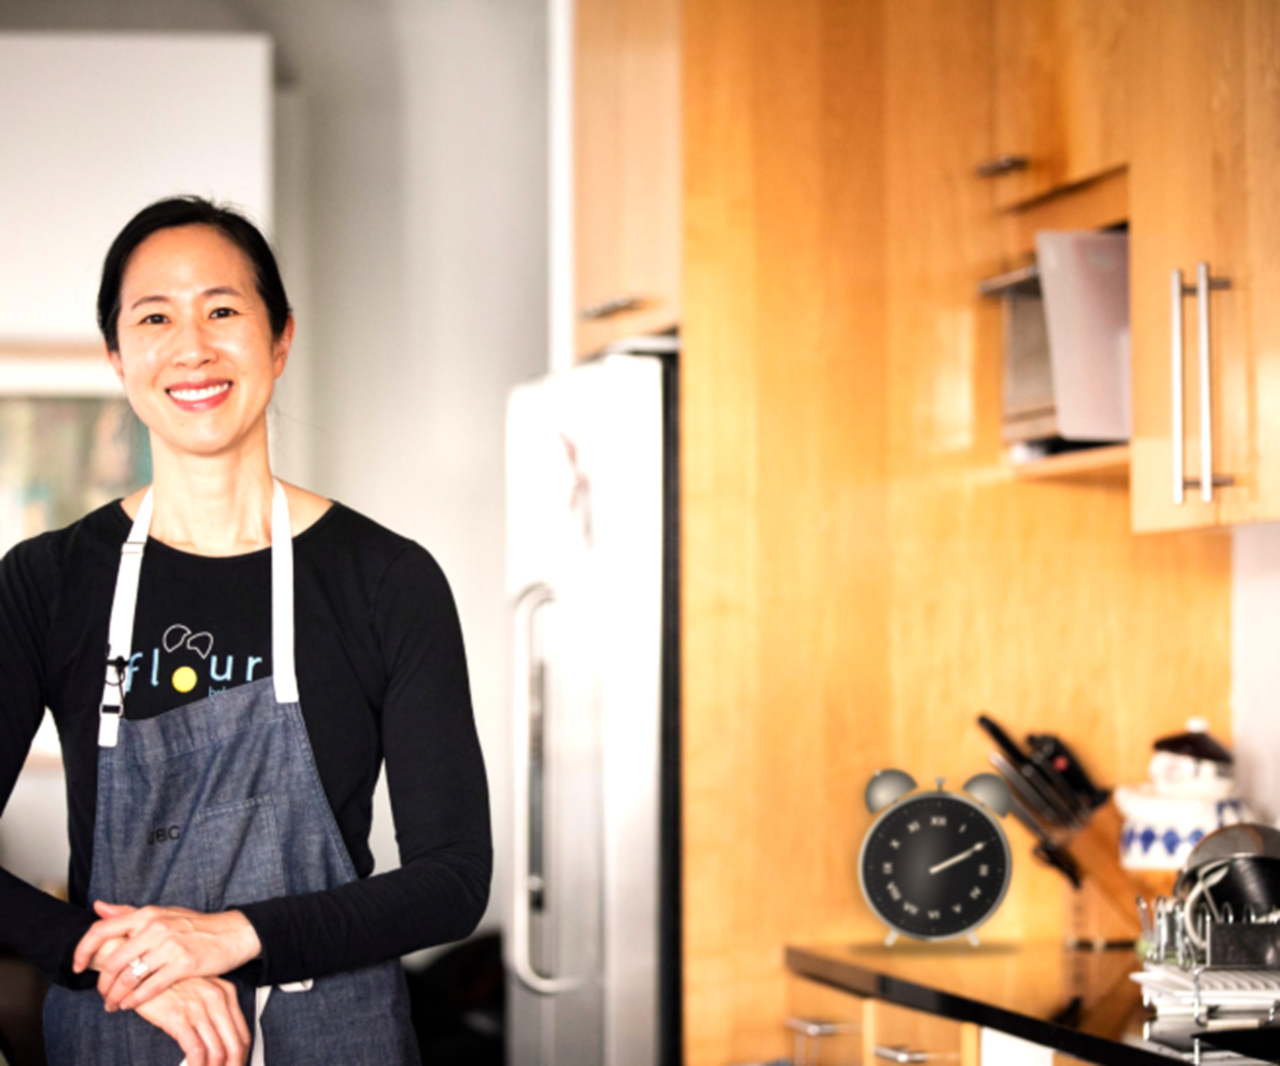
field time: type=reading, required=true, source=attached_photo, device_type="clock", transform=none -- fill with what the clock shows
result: 2:10
